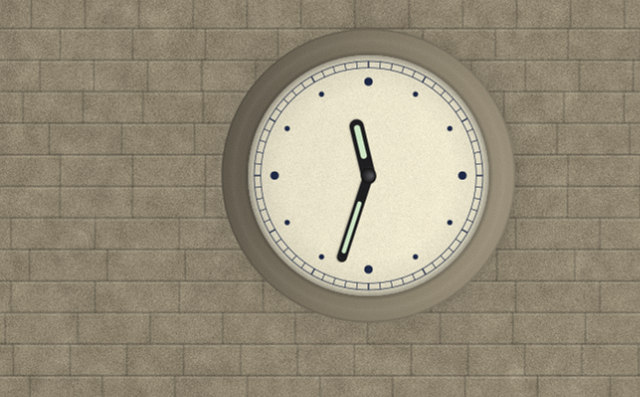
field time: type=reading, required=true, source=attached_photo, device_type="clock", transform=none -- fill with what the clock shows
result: 11:33
